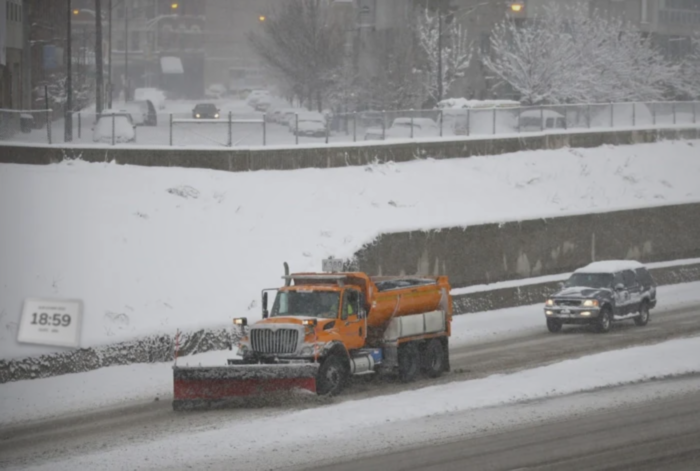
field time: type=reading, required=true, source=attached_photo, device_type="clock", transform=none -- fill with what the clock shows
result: 18:59
